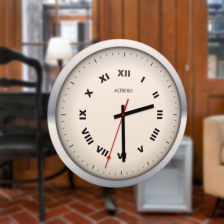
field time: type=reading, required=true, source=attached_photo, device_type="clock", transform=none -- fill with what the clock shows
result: 2:29:33
